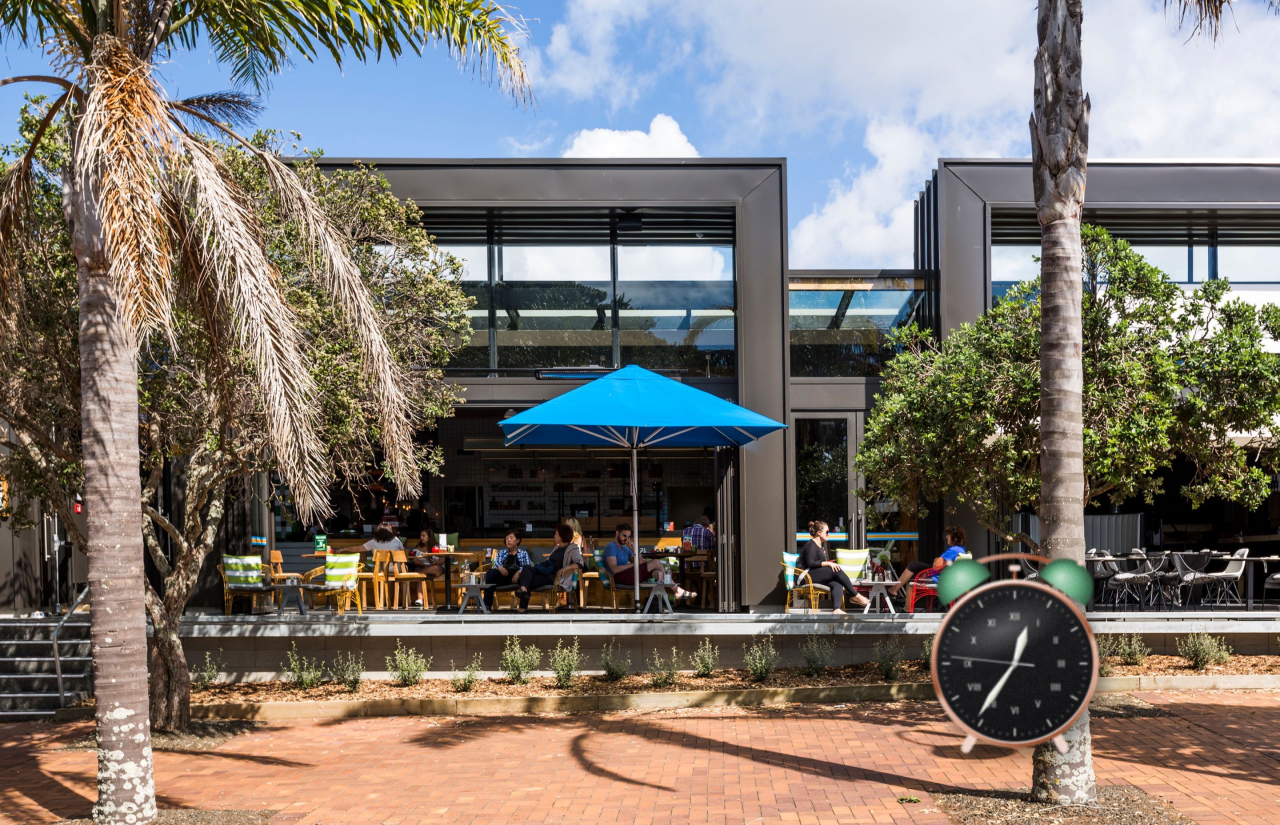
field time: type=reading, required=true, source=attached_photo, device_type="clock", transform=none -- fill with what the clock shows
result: 12:35:46
